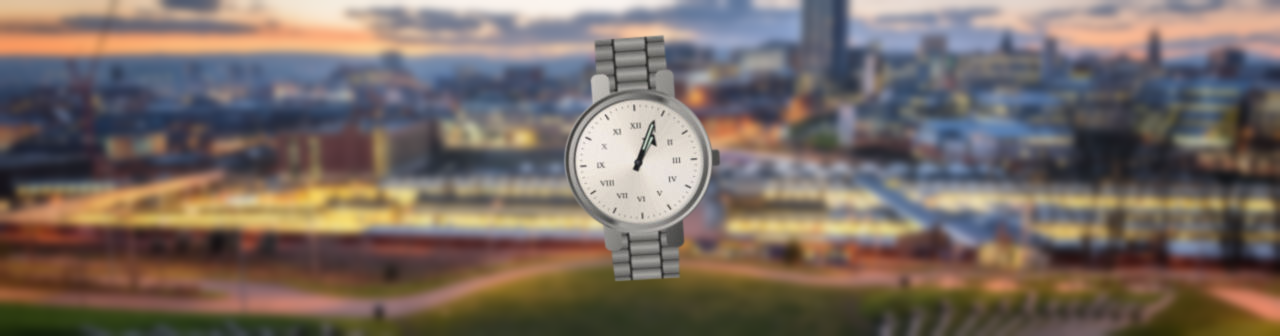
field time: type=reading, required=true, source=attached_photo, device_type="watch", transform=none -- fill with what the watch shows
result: 1:04
